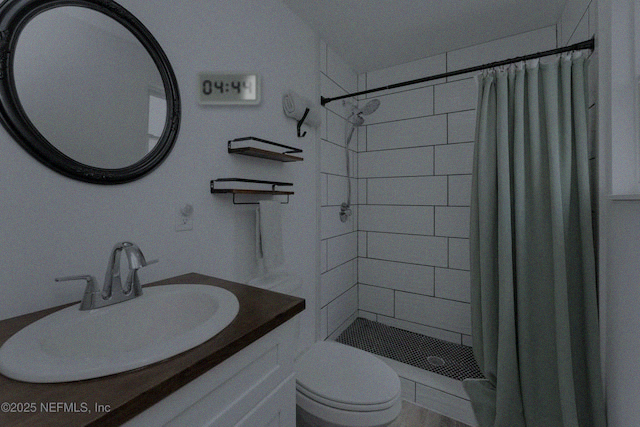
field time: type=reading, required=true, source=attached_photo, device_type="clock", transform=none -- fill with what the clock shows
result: 4:44
